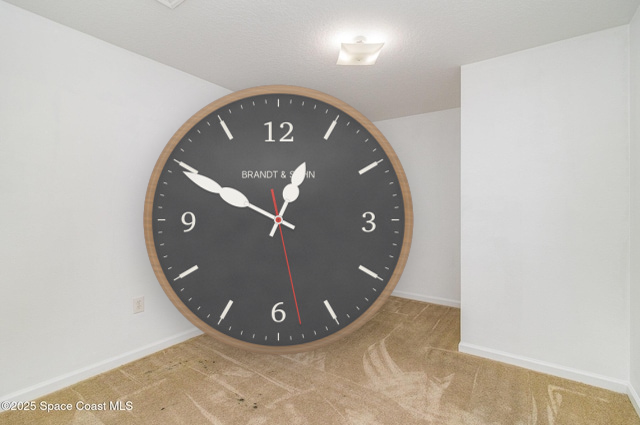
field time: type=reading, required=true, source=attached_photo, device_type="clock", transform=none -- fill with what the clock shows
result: 12:49:28
